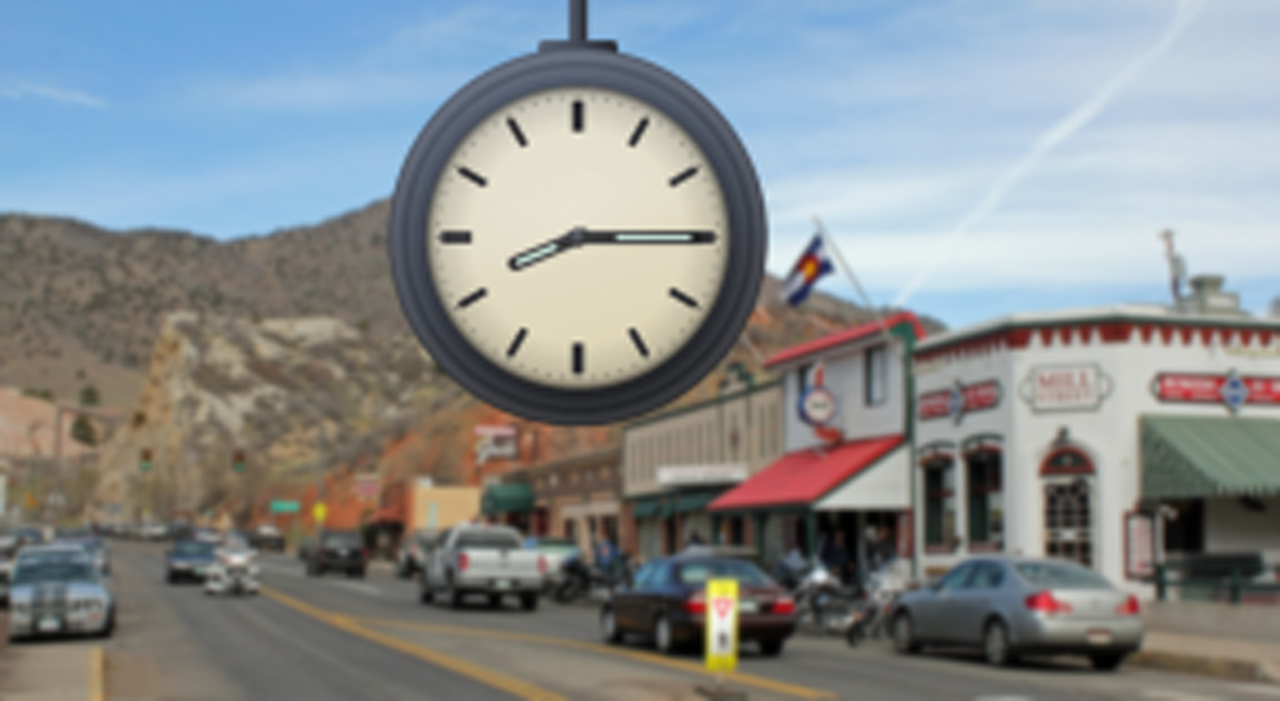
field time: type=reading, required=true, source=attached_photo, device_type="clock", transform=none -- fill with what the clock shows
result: 8:15
